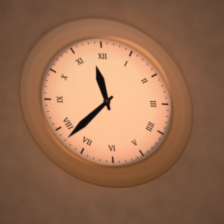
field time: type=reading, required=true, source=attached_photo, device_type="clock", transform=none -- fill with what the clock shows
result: 11:38
